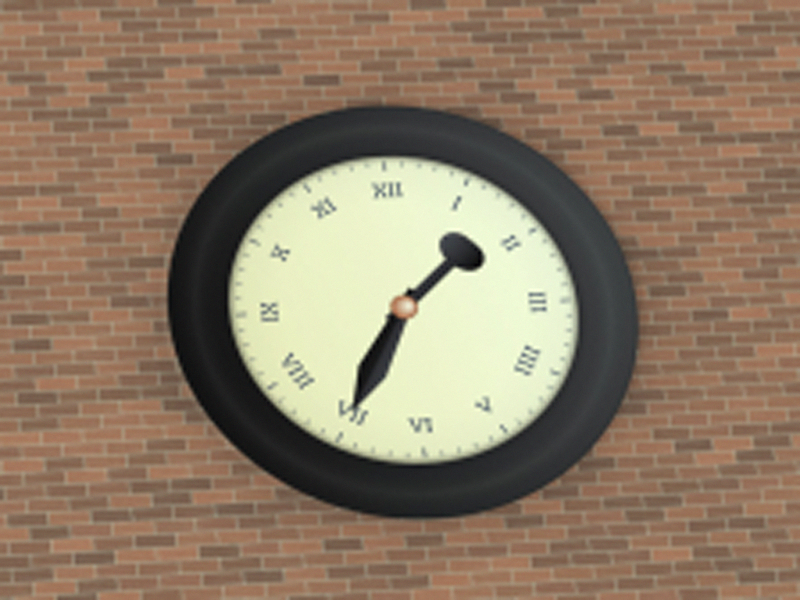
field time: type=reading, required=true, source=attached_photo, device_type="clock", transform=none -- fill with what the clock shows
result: 1:35
